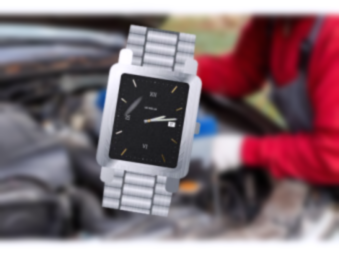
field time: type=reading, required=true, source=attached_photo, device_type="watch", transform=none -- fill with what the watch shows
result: 2:13
